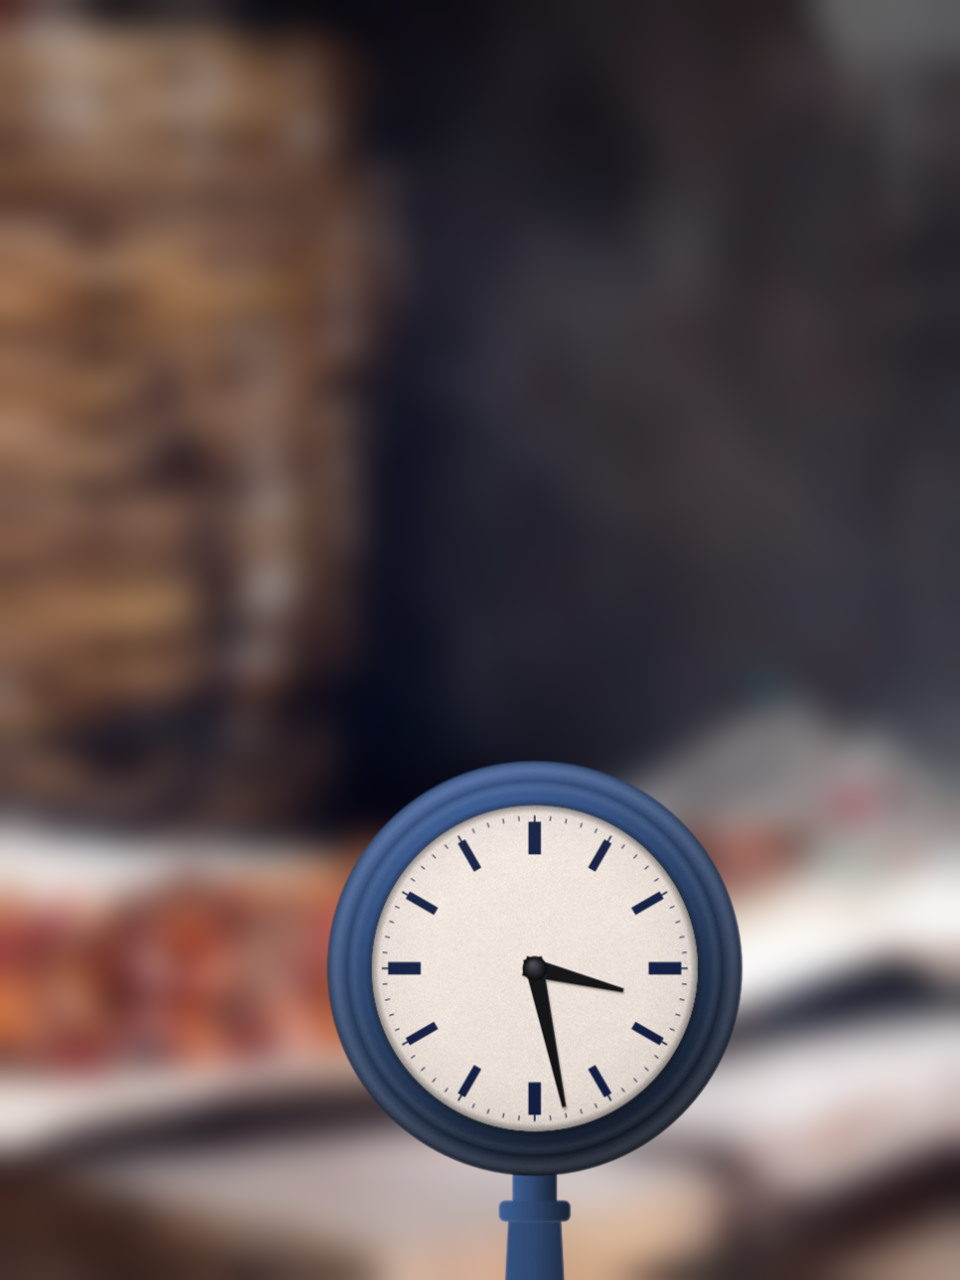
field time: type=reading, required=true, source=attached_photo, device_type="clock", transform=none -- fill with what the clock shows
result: 3:28
